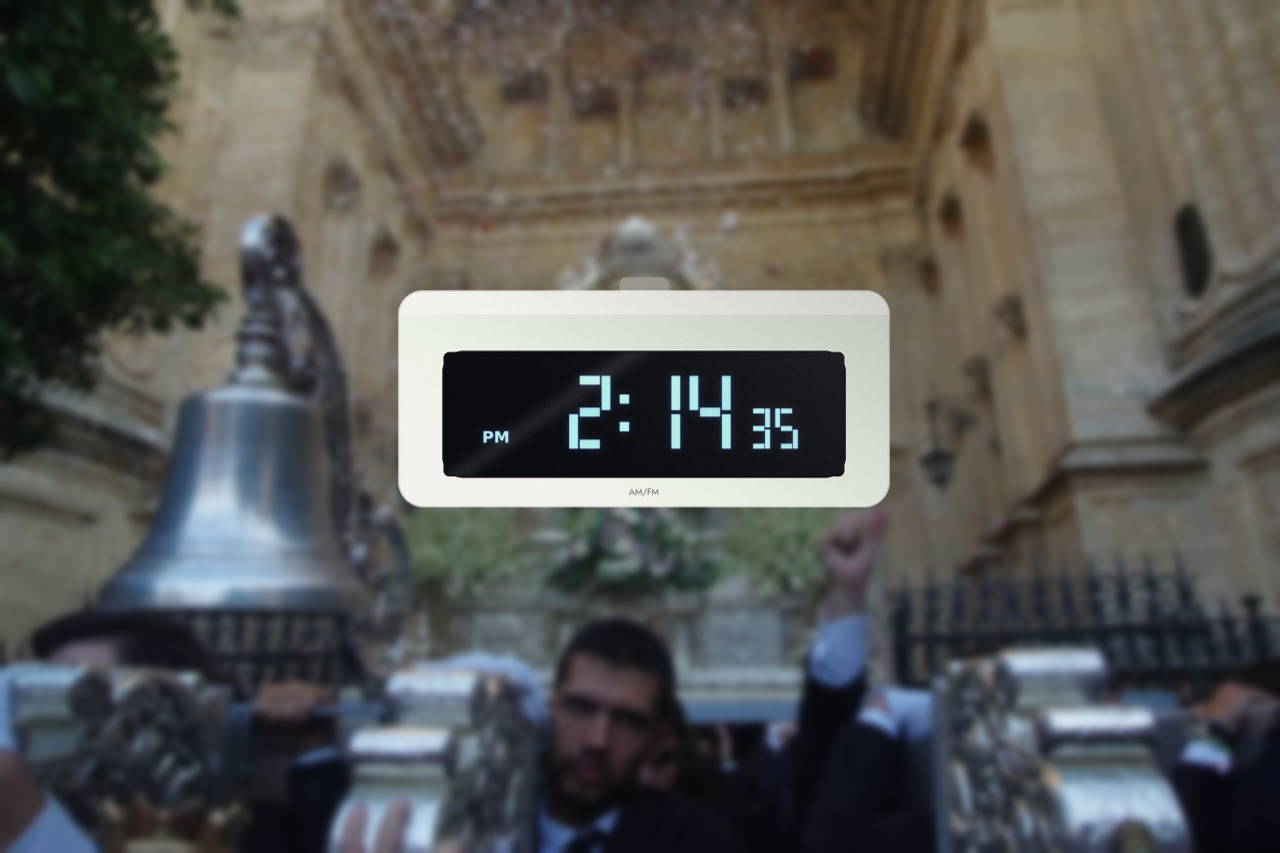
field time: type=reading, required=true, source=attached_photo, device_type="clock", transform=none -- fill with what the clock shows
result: 2:14:35
